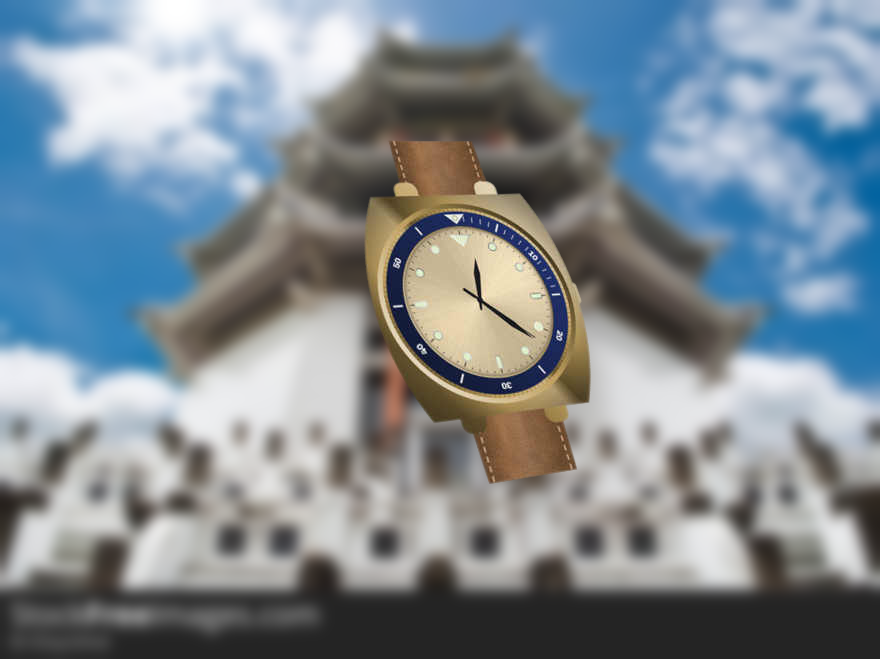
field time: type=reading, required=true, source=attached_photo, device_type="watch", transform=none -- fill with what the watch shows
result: 12:22:22
